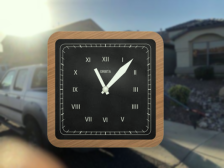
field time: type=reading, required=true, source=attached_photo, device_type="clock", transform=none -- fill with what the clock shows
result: 11:07
